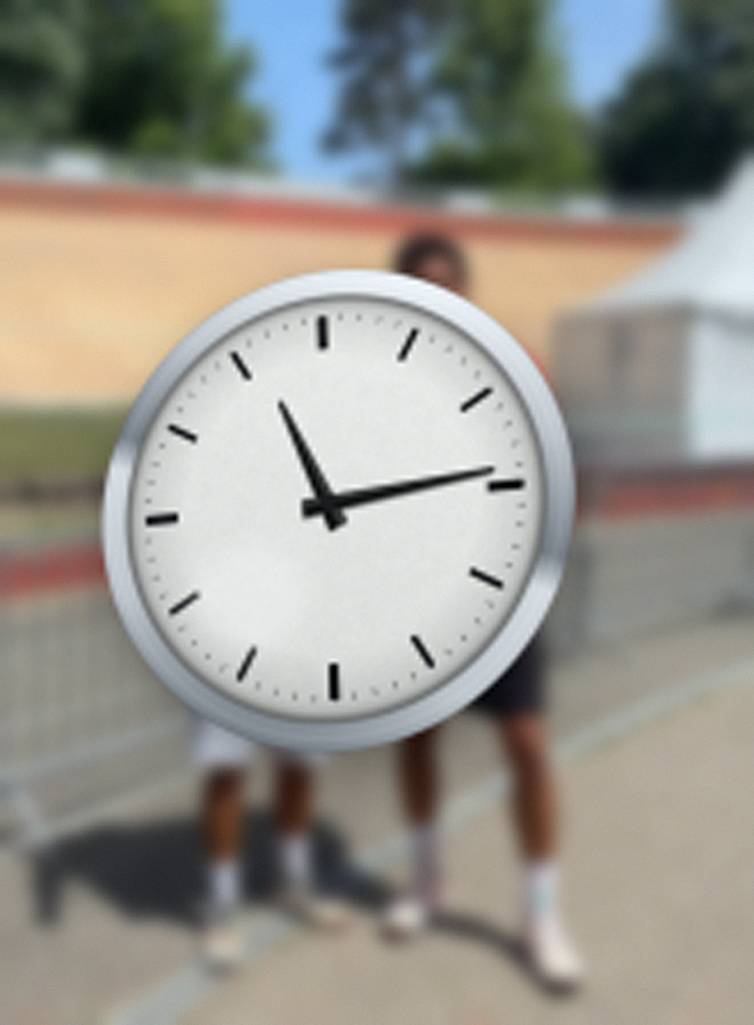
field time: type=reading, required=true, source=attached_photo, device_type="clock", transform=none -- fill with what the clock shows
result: 11:14
